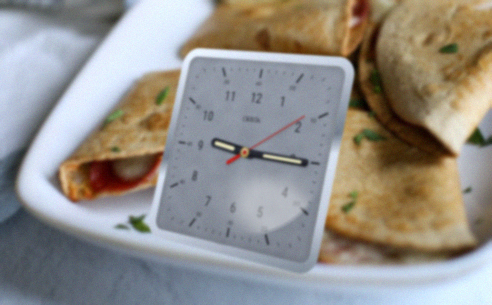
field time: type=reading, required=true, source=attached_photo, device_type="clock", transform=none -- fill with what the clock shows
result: 9:15:09
